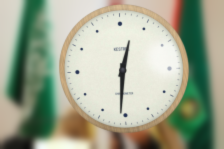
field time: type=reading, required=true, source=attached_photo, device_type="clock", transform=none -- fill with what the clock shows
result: 12:31
